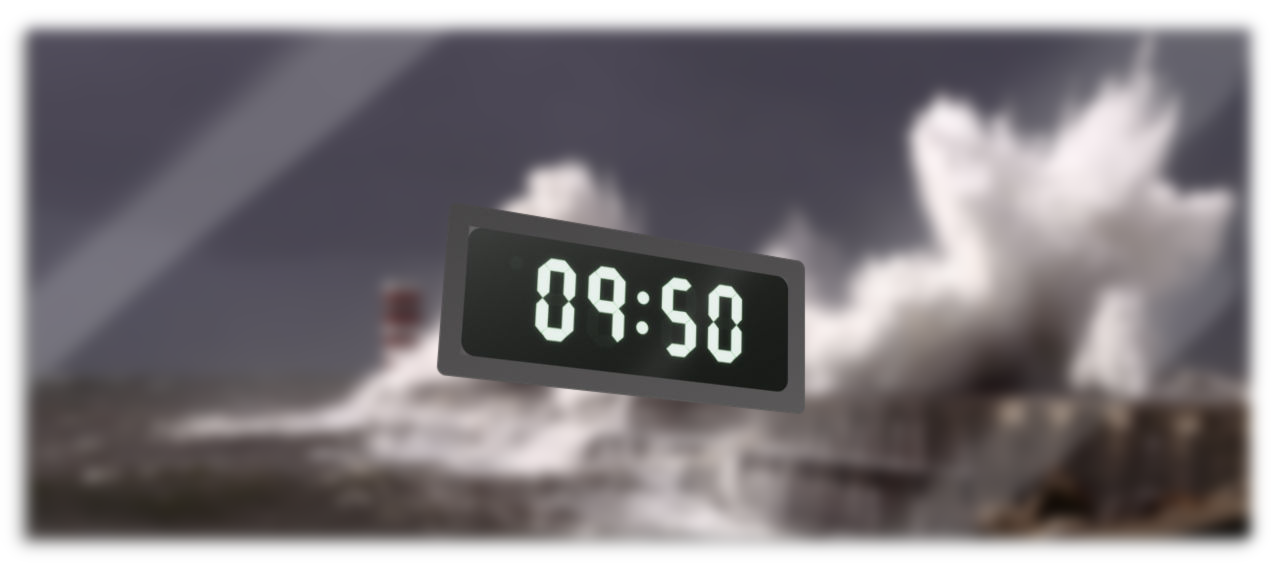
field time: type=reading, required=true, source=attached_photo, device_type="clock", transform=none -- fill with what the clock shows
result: 9:50
